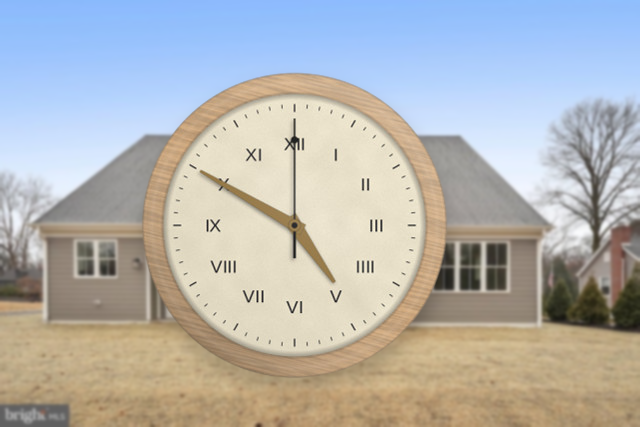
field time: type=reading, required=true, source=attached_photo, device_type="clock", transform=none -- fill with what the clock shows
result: 4:50:00
